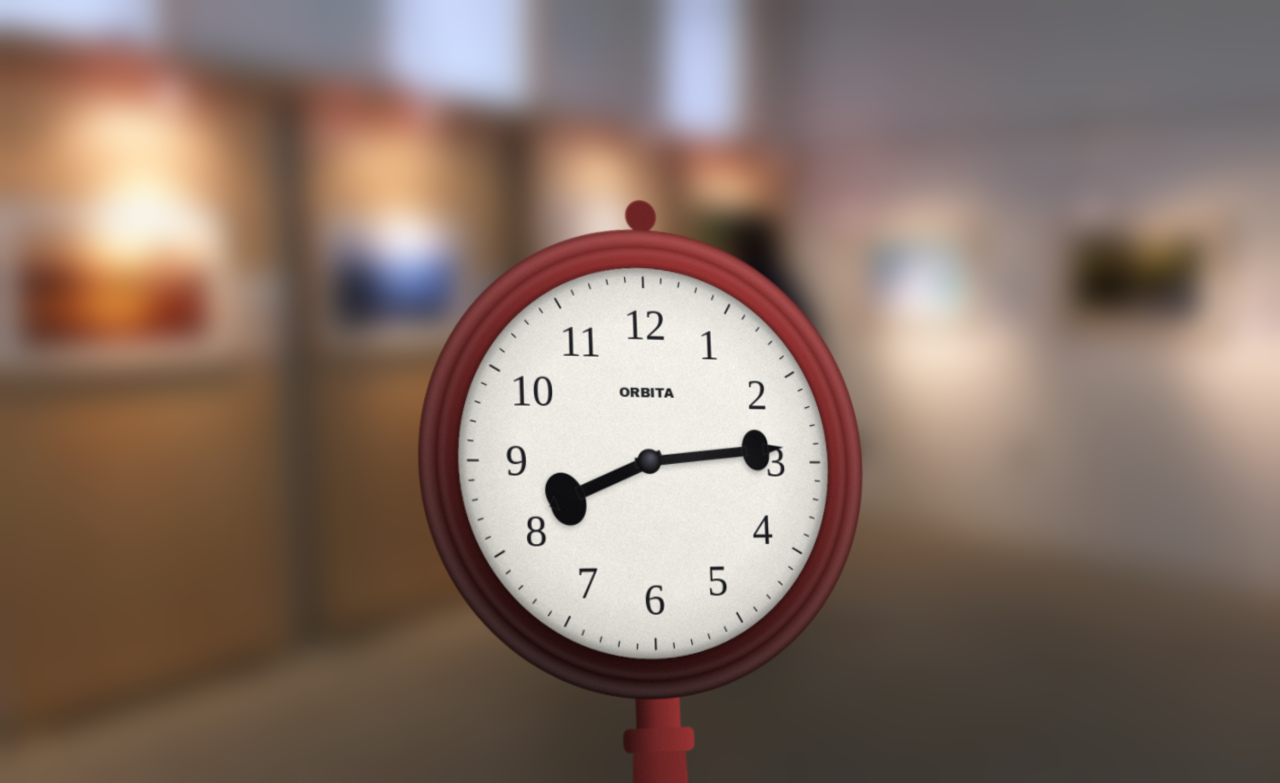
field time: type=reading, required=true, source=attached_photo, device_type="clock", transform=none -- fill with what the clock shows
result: 8:14
